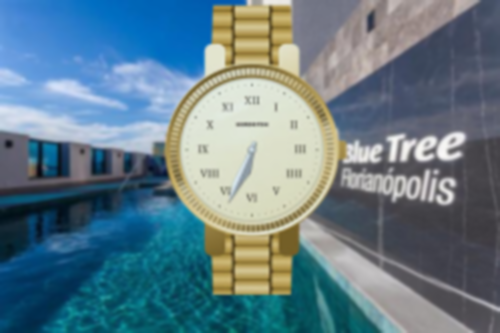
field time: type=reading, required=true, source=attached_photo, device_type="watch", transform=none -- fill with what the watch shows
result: 6:34
